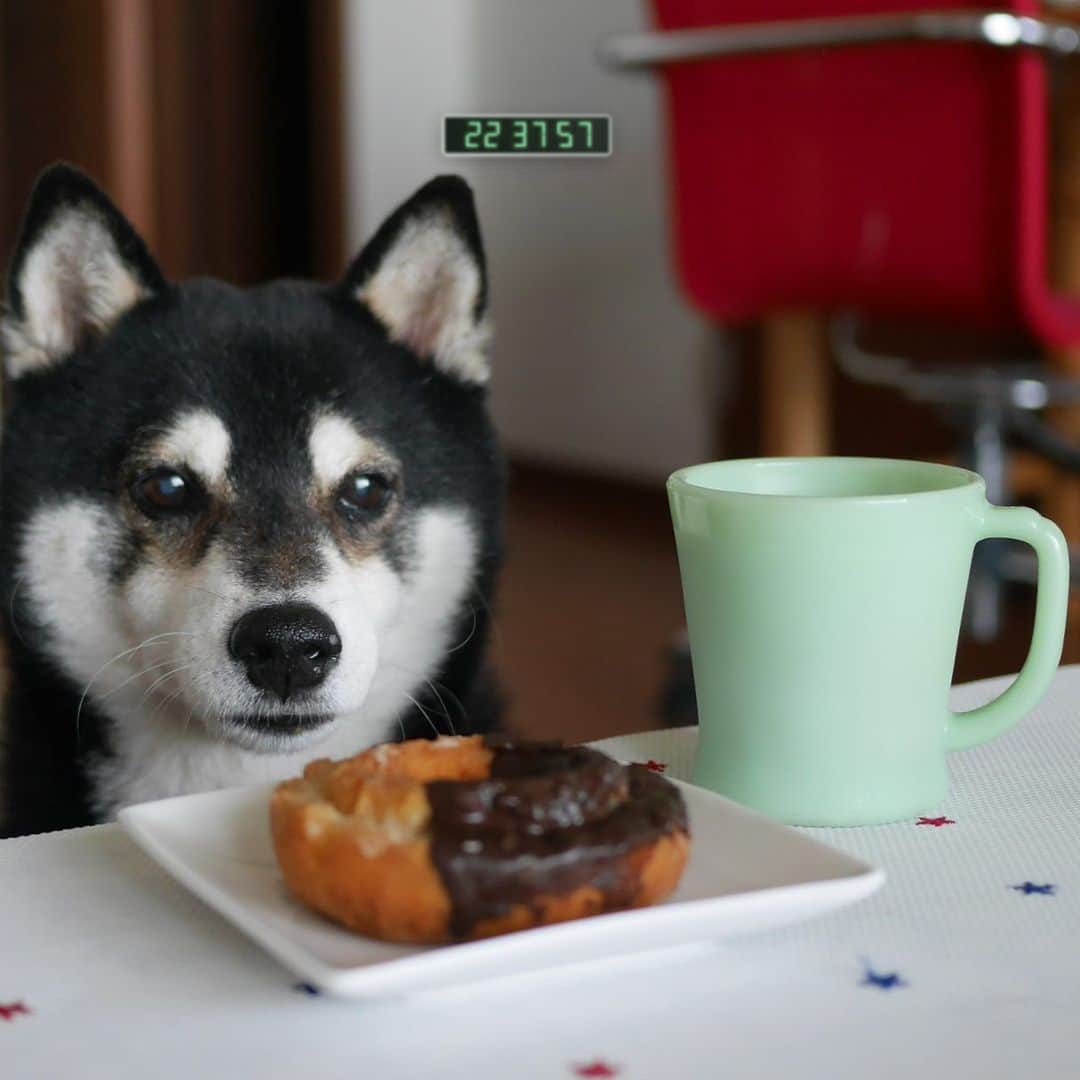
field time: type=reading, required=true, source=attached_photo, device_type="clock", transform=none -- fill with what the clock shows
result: 22:37:57
